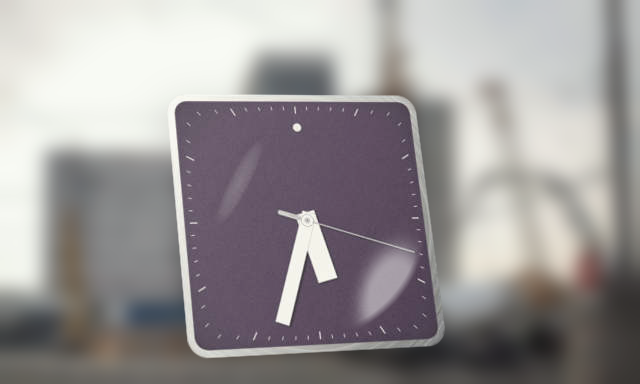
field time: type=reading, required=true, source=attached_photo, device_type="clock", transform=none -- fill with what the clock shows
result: 5:33:18
